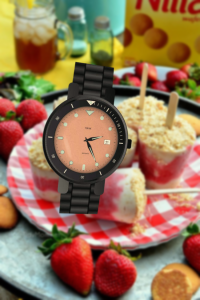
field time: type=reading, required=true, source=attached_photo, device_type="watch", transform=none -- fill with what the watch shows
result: 2:25
